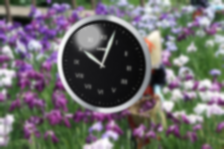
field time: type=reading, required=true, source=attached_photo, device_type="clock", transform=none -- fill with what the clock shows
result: 10:03
